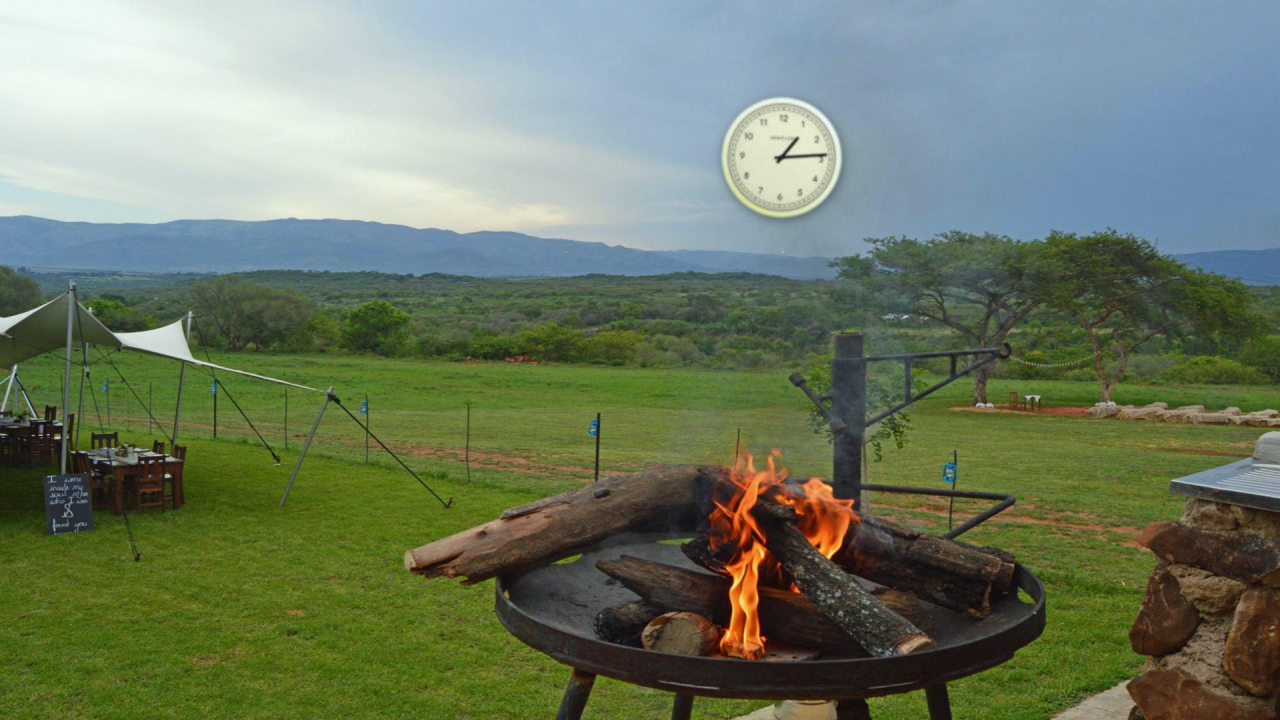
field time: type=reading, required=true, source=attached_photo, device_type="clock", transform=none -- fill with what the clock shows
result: 1:14
